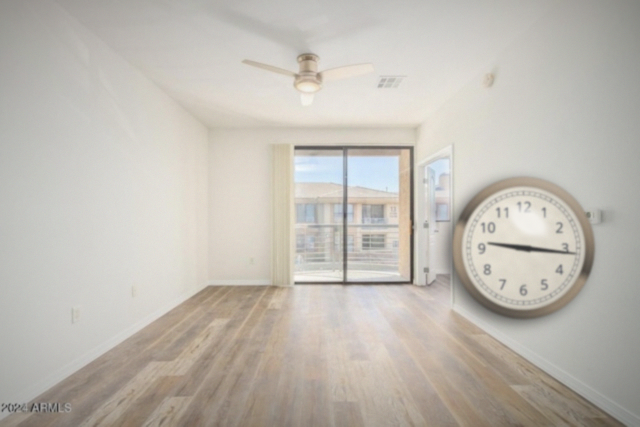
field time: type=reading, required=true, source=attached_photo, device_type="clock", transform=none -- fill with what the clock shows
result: 9:16
